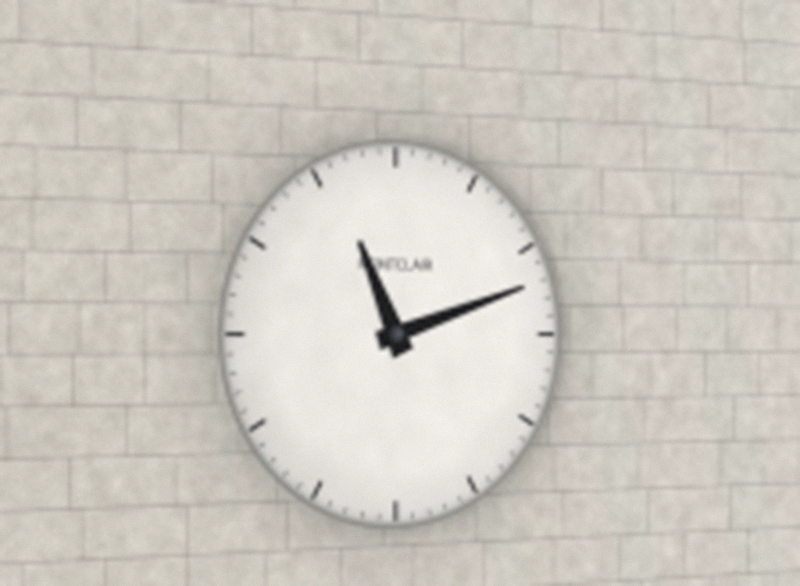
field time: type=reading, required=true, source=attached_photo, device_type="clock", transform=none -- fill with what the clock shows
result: 11:12
